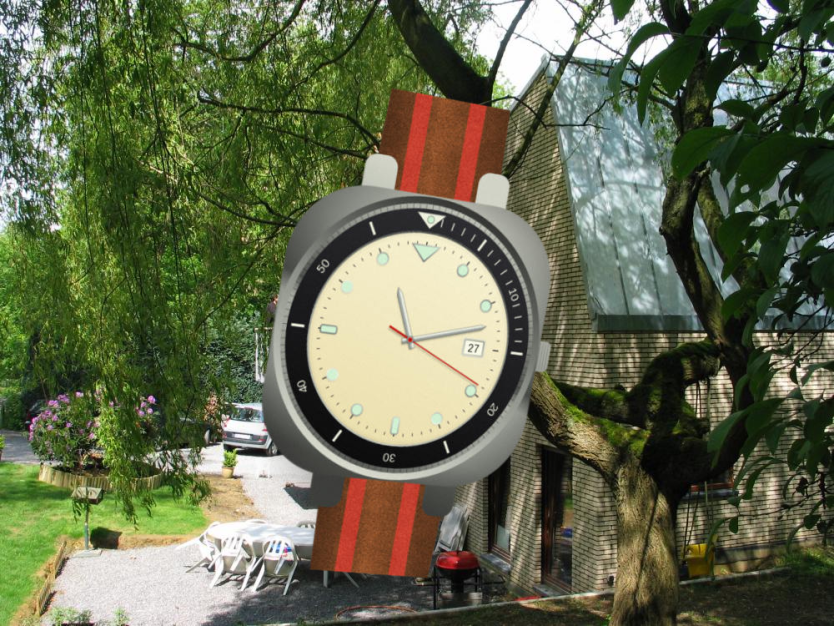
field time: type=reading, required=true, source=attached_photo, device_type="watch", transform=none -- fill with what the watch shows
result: 11:12:19
